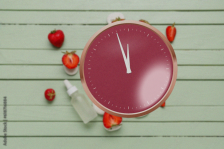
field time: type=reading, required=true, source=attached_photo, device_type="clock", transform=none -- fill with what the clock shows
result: 11:57
